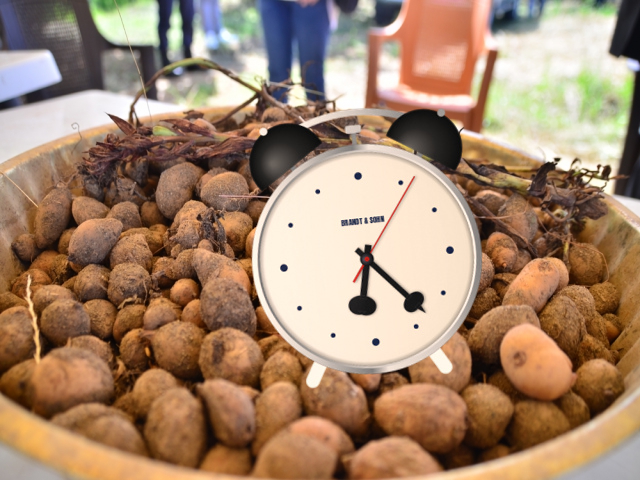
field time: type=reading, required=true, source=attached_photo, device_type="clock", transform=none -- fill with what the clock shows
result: 6:23:06
